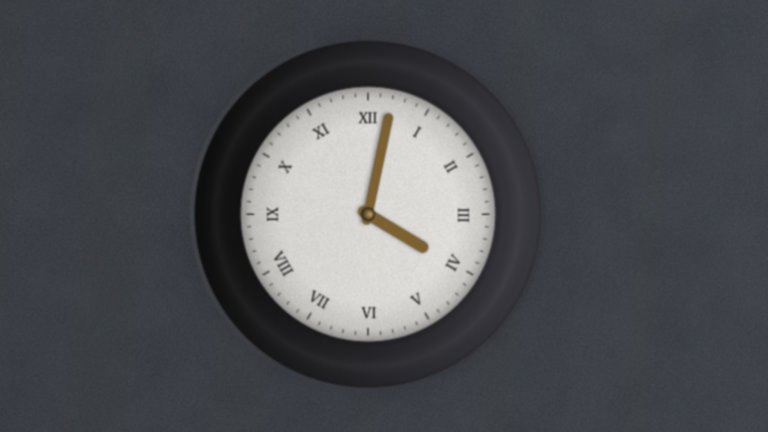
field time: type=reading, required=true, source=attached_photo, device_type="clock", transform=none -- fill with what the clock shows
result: 4:02
